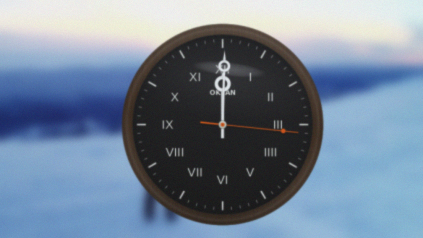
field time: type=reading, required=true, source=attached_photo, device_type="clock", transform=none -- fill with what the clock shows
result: 12:00:16
